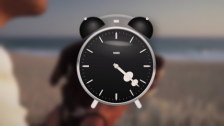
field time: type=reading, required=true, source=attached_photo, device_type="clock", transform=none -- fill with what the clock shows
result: 4:22
